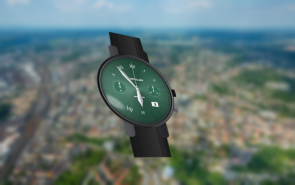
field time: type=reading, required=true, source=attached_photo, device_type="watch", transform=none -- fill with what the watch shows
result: 5:54
